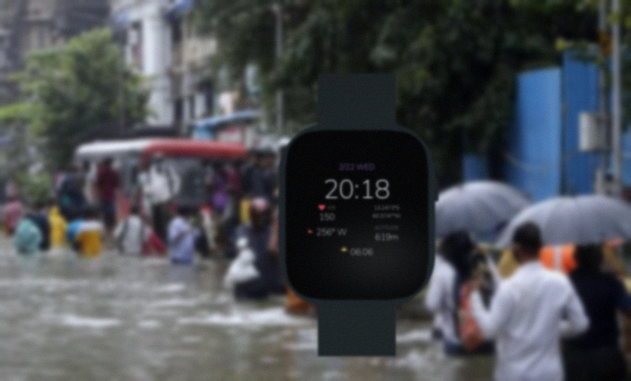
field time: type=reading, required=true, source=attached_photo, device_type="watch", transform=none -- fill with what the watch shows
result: 20:18
